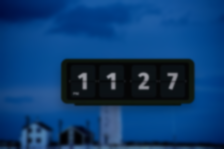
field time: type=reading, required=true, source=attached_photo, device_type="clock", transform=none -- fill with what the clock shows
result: 11:27
